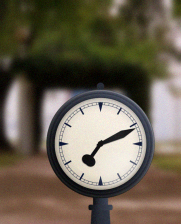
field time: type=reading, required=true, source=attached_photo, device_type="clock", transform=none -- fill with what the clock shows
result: 7:11
